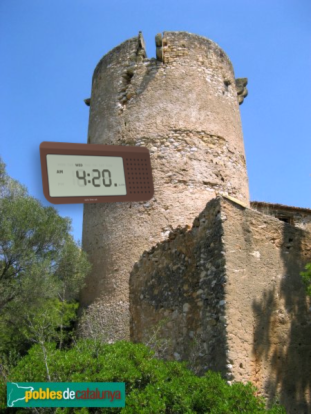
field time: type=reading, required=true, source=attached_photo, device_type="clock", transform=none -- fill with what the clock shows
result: 4:20
